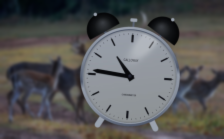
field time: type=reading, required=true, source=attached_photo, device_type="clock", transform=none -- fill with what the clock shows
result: 10:46
